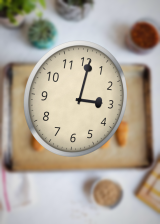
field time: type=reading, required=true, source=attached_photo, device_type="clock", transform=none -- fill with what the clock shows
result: 3:01
